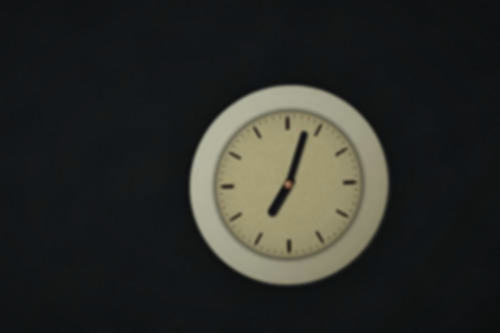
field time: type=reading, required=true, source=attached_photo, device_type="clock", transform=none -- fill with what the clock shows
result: 7:03
